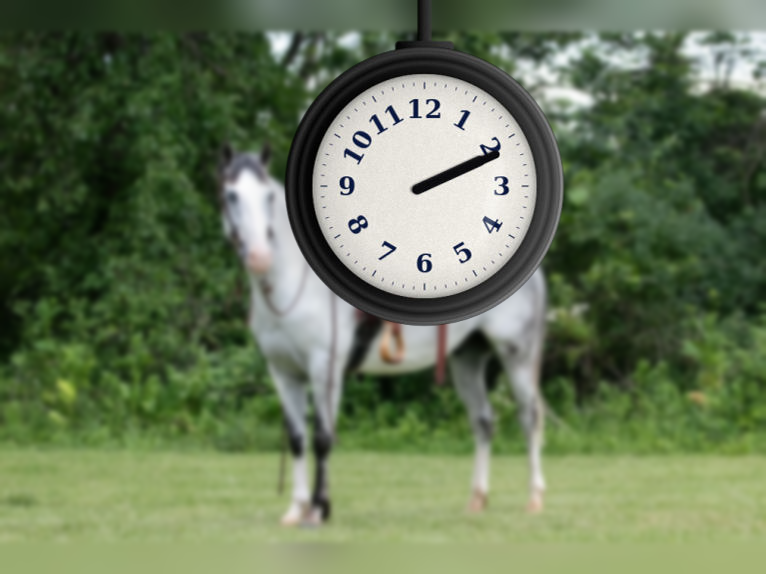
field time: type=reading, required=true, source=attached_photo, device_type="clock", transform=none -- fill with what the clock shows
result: 2:11
